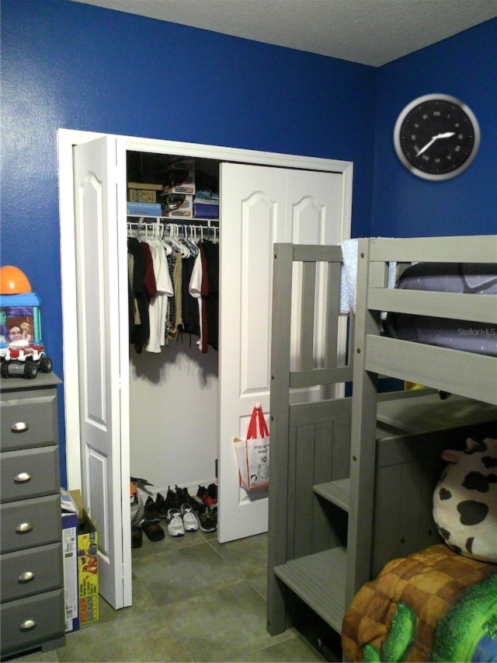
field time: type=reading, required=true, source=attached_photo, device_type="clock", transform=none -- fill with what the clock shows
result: 2:38
